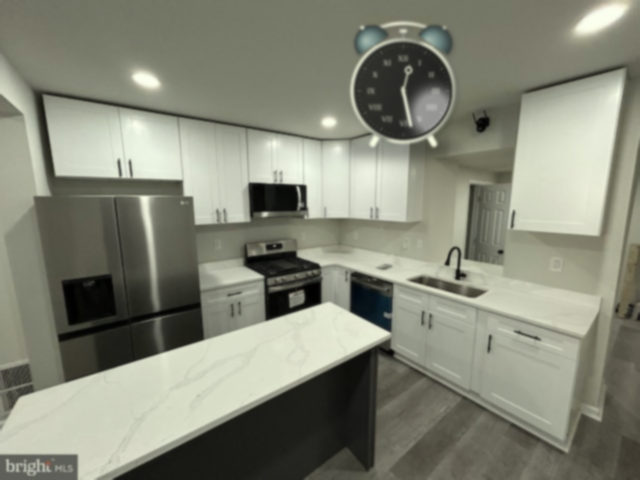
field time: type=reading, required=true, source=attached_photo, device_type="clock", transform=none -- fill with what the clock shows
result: 12:28
